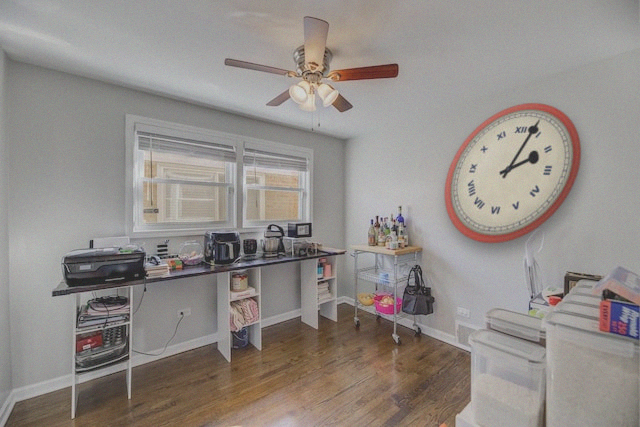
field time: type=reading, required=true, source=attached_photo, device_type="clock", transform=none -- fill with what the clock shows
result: 2:03
